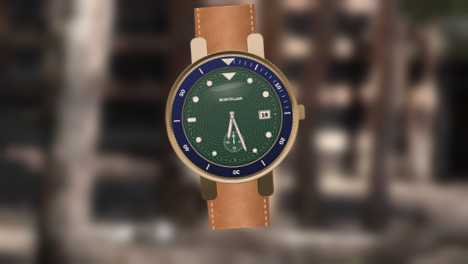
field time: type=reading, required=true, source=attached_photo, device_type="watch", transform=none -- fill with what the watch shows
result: 6:27
